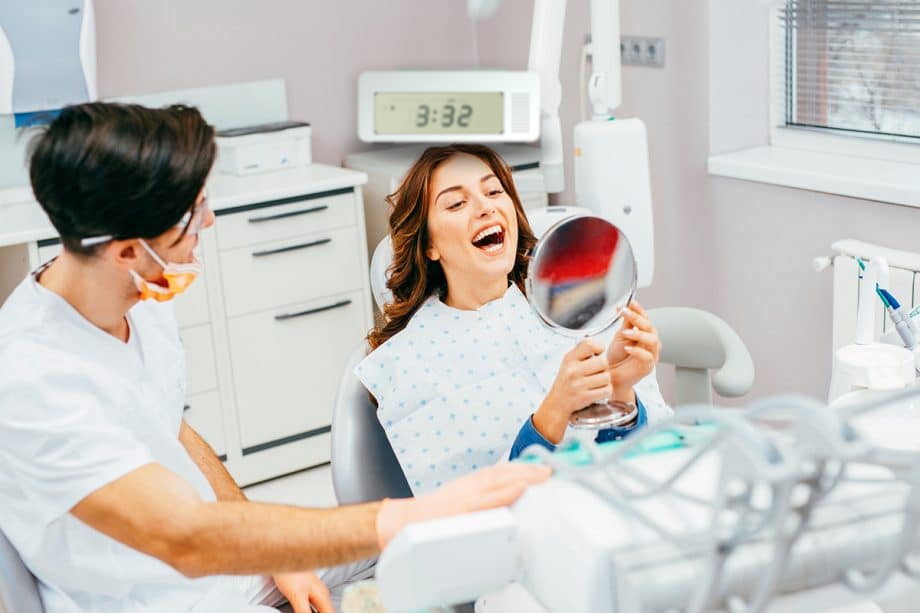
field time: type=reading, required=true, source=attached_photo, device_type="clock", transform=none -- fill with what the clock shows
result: 3:32
